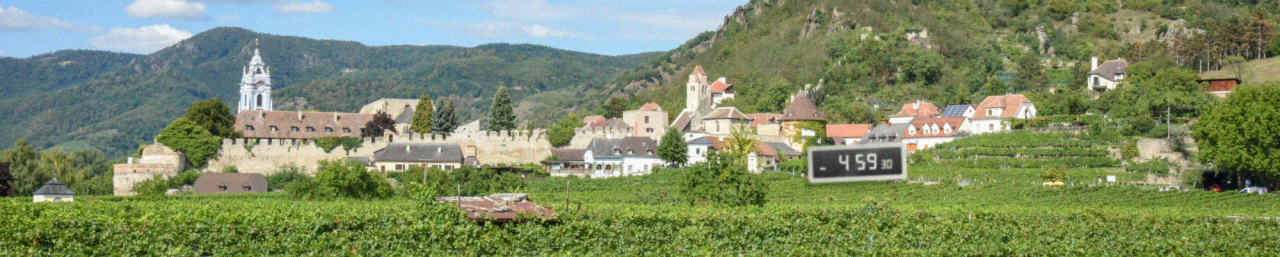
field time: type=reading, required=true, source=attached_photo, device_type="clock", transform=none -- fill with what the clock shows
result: 4:59
